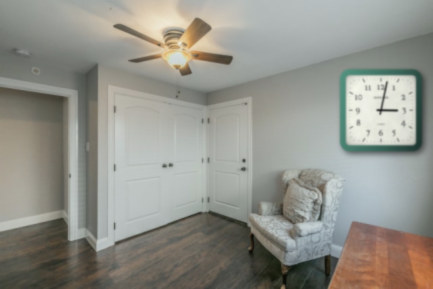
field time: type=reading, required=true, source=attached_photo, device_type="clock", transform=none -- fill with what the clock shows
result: 3:02
